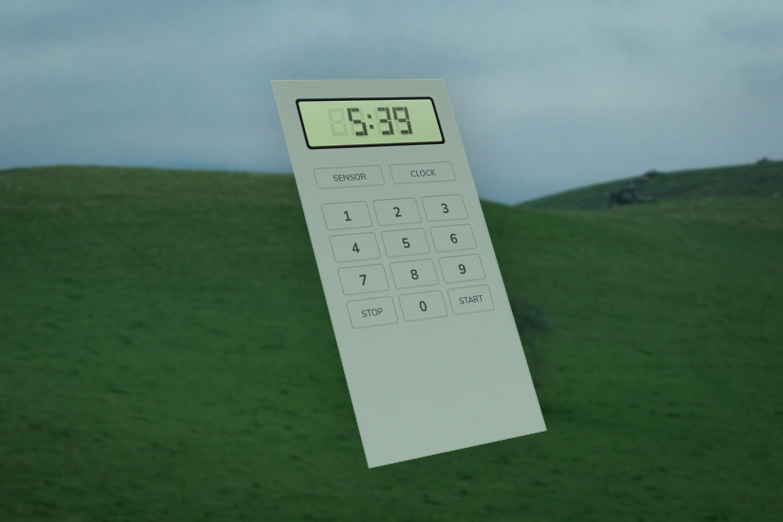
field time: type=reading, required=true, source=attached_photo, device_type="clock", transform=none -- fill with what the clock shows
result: 5:39
